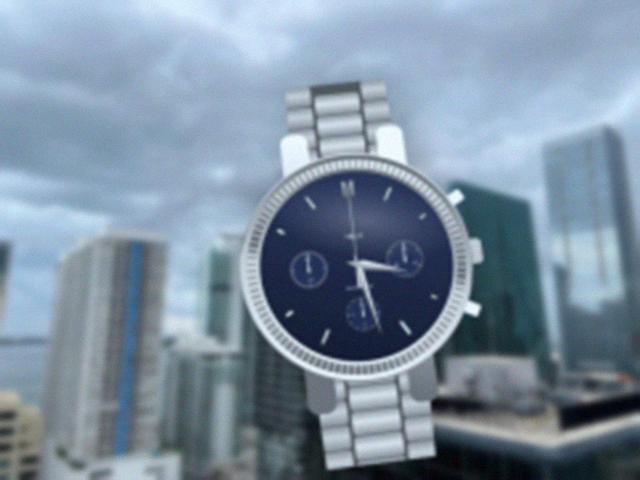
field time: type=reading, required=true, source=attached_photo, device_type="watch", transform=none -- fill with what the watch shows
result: 3:28
